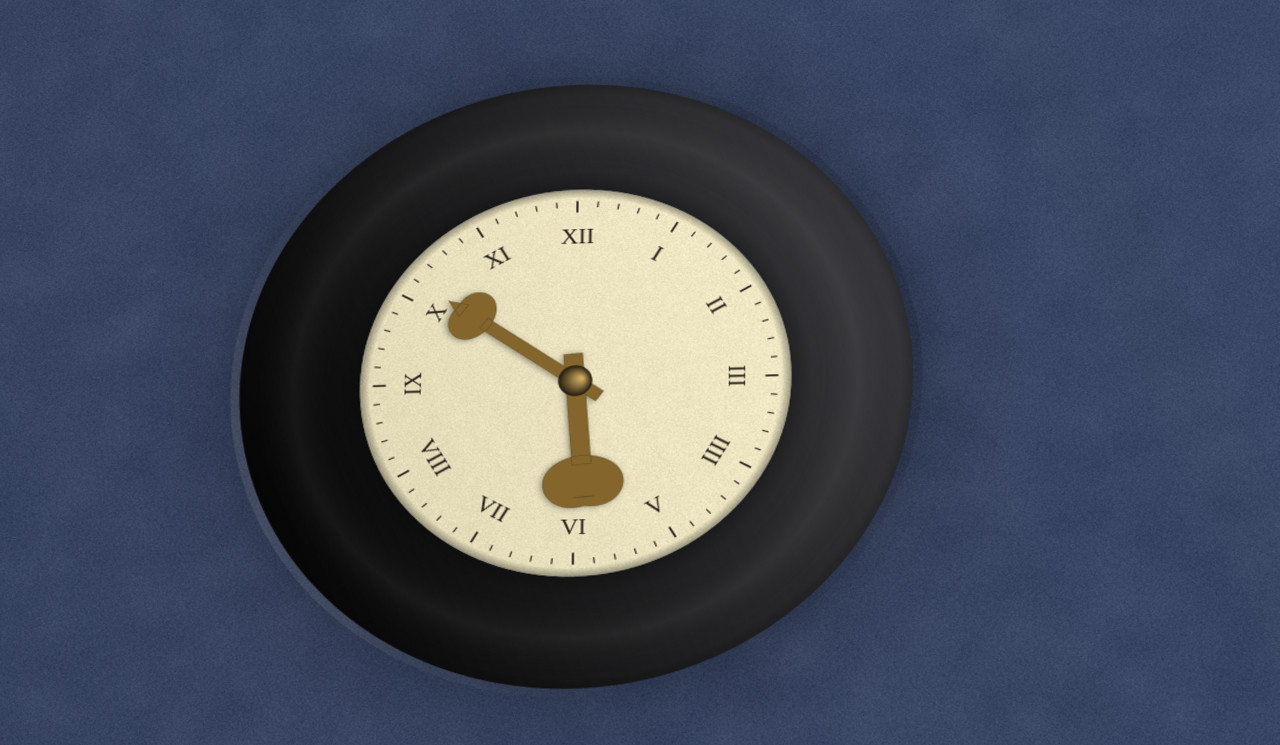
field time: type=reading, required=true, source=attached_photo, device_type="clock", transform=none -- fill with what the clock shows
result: 5:51
